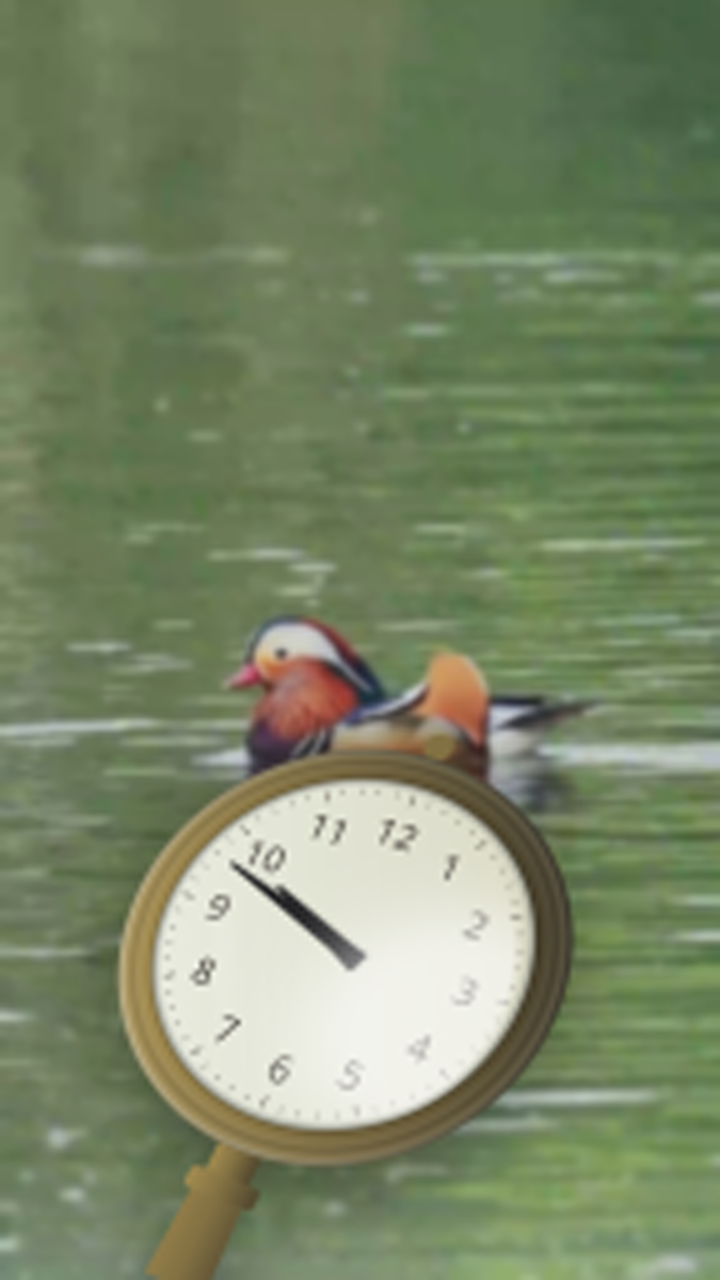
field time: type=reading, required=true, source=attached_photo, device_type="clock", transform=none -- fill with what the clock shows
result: 9:48
